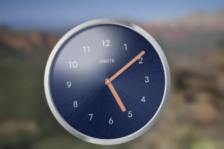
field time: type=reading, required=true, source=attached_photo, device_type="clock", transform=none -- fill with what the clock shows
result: 5:09
